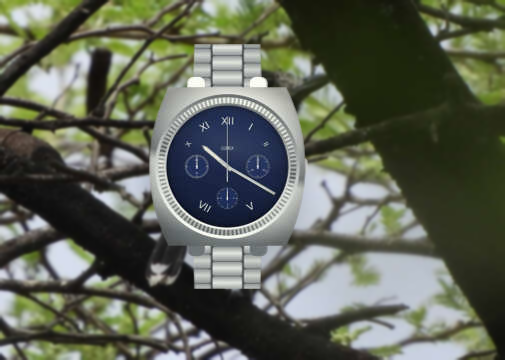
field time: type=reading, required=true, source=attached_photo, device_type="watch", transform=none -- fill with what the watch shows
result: 10:20
